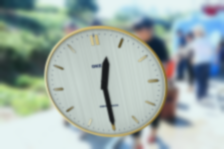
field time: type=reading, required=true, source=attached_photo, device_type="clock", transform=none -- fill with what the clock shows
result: 12:30
